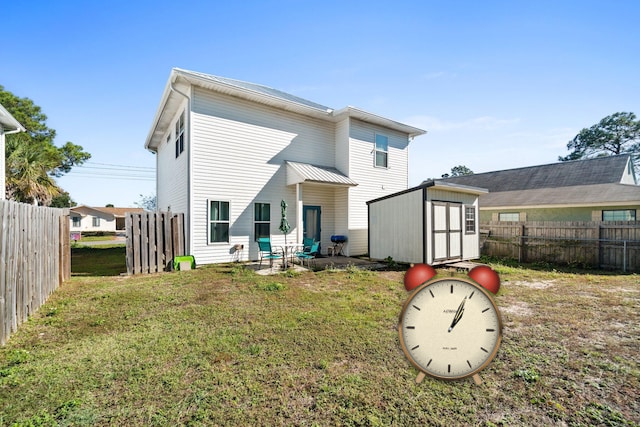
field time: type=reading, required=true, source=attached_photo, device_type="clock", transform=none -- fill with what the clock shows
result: 1:04
